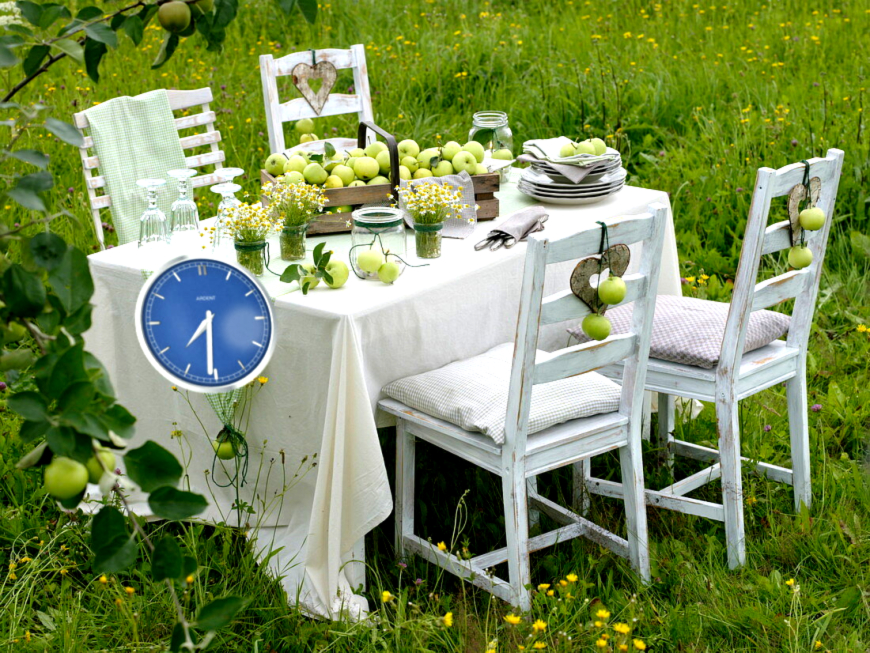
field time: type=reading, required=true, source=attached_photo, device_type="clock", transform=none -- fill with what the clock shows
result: 7:31
